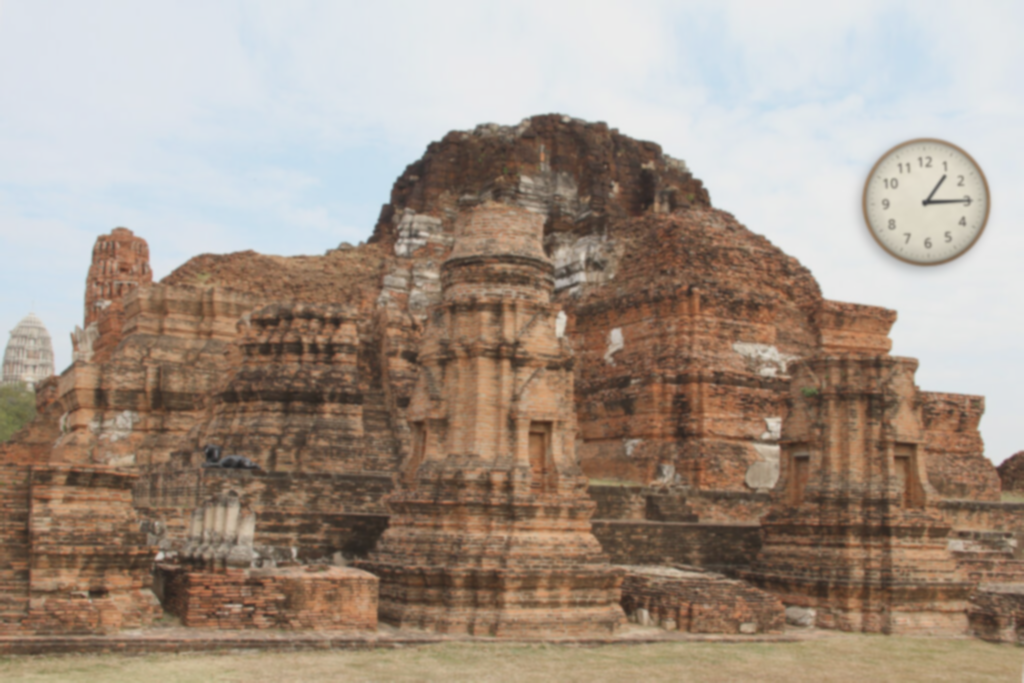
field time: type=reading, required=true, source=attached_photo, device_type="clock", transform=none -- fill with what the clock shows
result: 1:15
